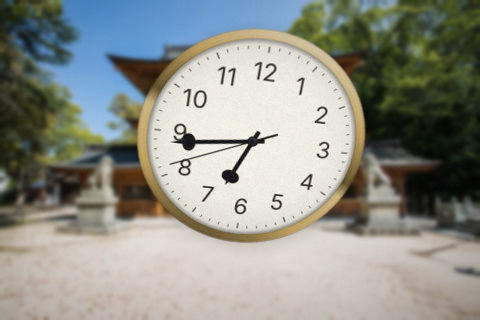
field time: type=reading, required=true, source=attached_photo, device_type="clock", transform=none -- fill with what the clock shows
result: 6:43:41
